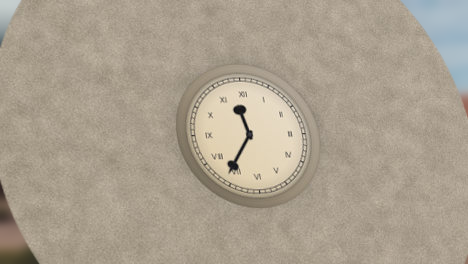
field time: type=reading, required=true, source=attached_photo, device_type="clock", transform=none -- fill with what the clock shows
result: 11:36
